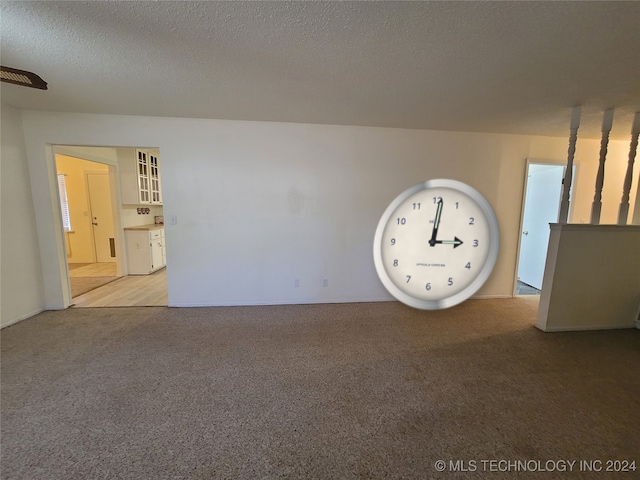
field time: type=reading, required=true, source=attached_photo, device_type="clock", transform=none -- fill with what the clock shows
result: 3:01
